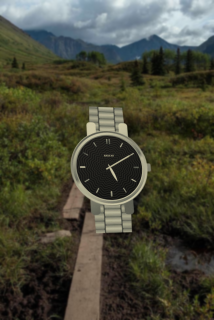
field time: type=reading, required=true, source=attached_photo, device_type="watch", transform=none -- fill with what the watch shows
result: 5:10
